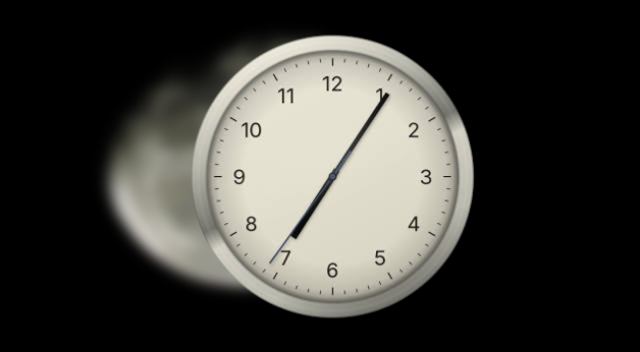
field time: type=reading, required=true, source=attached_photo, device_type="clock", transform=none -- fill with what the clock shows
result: 7:05:36
